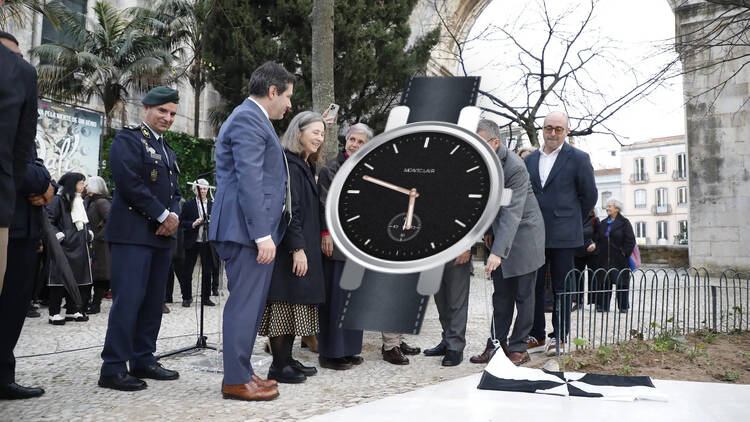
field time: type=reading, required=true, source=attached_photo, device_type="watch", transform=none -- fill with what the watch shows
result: 5:48
